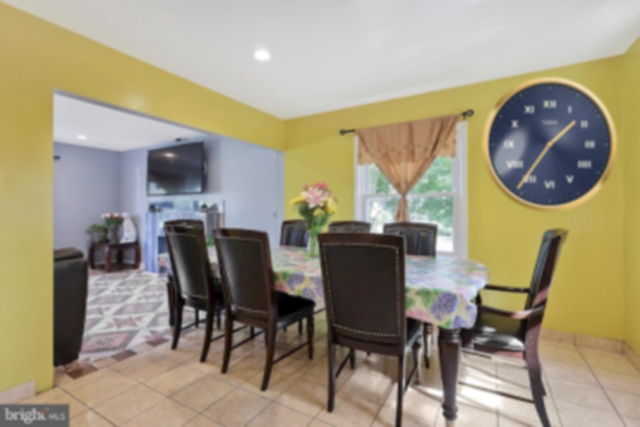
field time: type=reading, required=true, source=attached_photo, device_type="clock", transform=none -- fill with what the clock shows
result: 1:36
